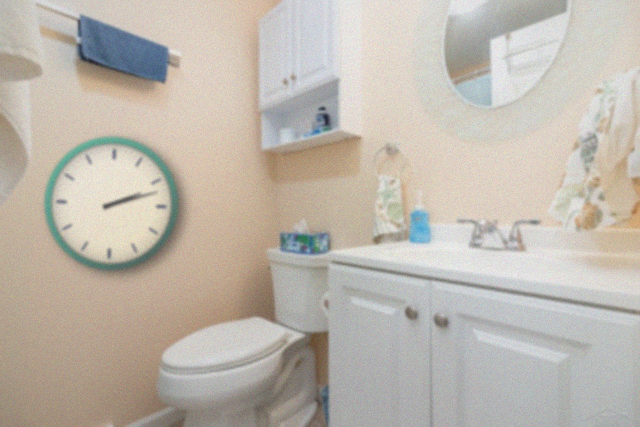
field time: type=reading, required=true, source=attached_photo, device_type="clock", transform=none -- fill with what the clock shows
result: 2:12
